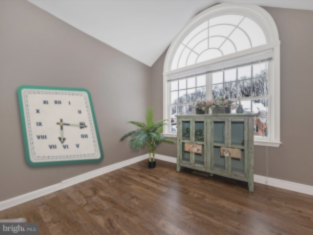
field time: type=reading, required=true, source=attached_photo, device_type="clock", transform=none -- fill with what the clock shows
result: 6:16
